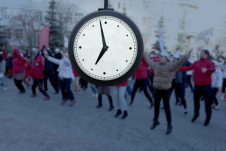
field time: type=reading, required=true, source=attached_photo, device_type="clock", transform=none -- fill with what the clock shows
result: 6:58
